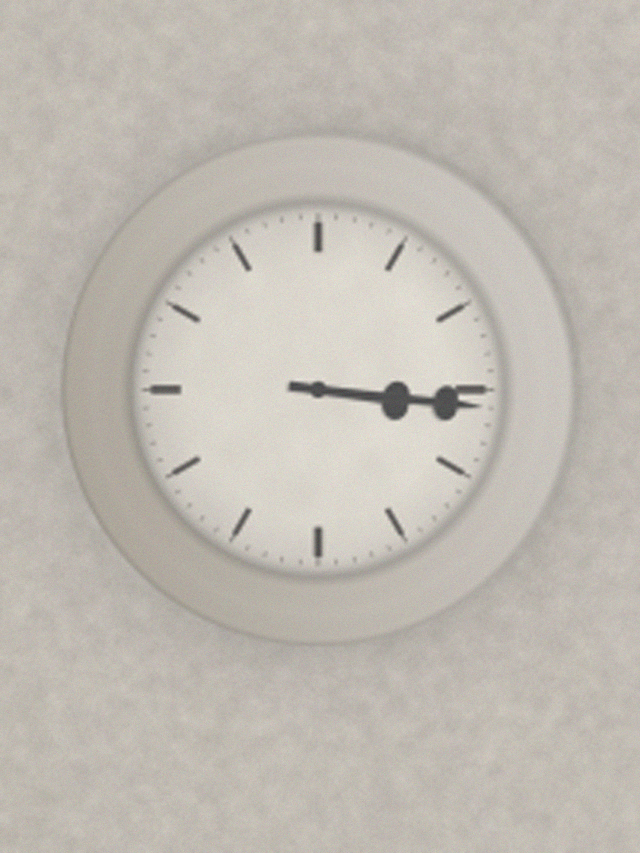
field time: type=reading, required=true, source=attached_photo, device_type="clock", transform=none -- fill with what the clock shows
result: 3:16
